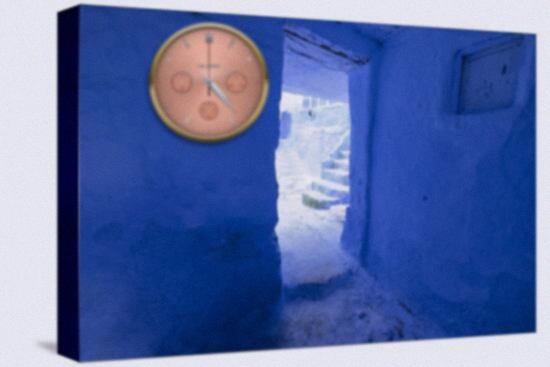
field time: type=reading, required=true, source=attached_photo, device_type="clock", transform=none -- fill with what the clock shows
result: 4:23
